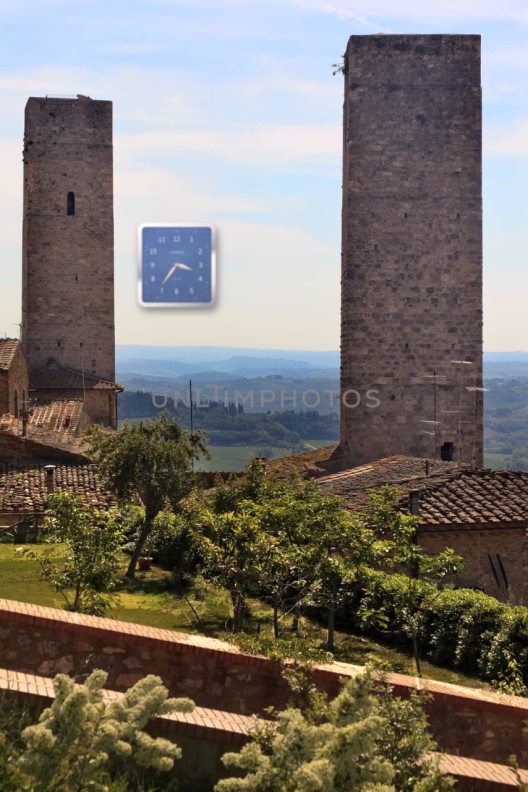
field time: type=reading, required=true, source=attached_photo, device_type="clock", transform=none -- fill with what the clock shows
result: 3:36
